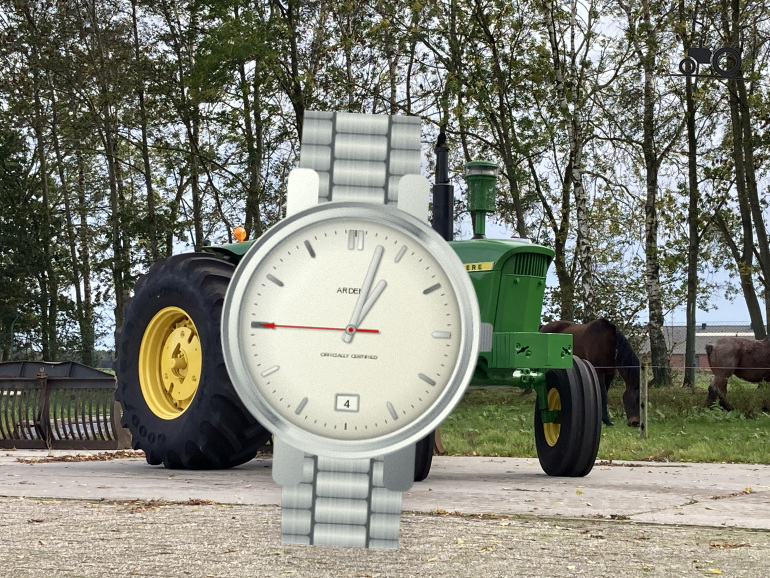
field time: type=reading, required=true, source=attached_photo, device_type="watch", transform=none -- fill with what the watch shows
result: 1:02:45
